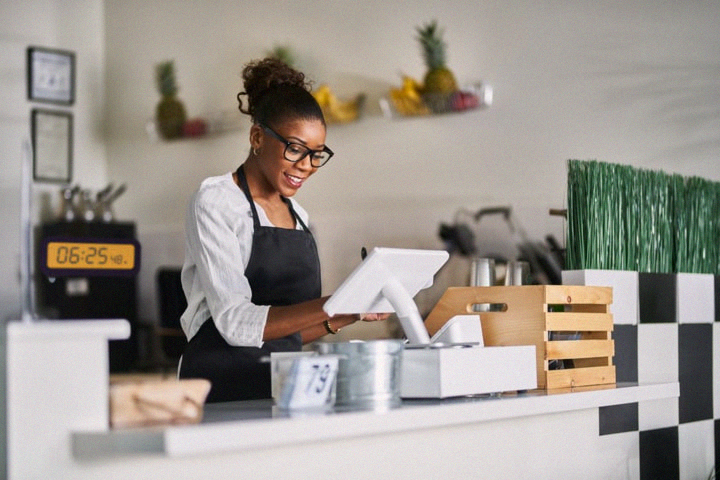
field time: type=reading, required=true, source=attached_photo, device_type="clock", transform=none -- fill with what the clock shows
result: 6:25
